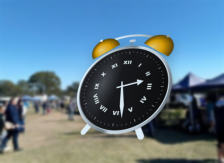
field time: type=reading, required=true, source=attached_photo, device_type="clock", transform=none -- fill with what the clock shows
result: 2:28
